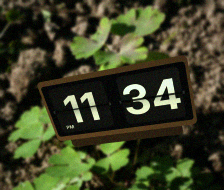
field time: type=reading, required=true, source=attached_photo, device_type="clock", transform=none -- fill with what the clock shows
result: 11:34
